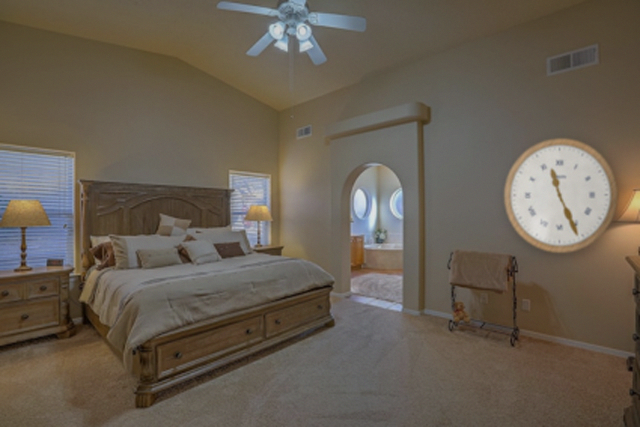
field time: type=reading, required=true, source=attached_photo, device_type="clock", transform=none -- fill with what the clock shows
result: 11:26
